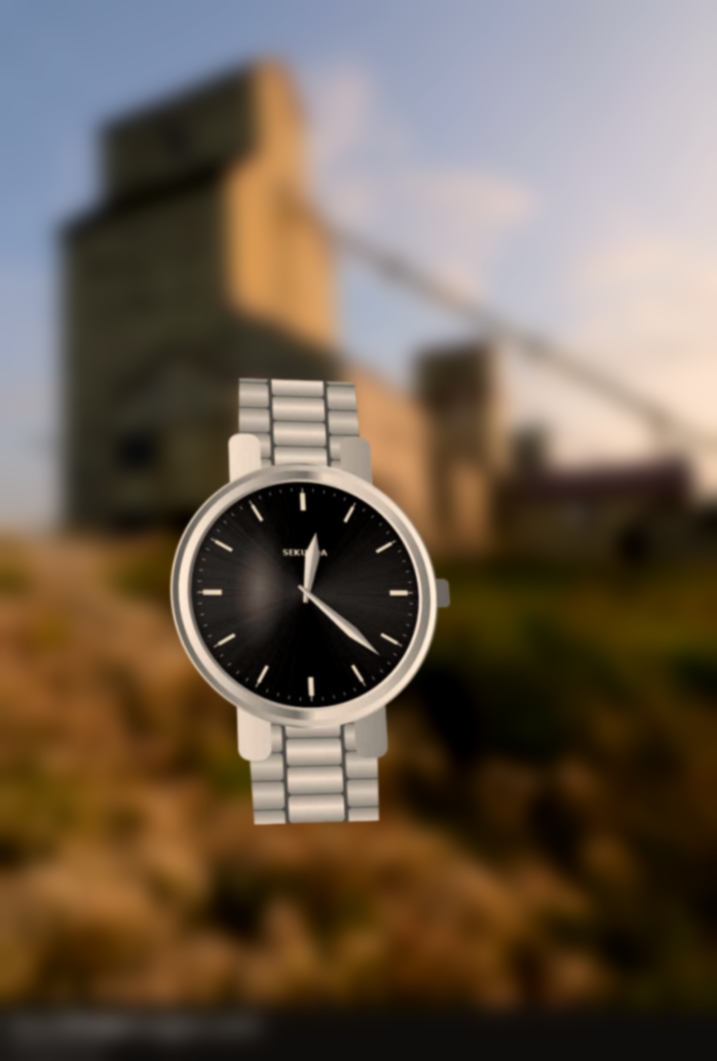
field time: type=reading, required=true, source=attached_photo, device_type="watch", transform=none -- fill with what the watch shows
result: 12:22
